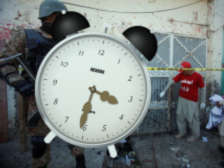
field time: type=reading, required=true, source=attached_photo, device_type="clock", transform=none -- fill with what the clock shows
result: 3:31
